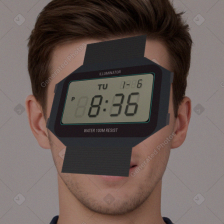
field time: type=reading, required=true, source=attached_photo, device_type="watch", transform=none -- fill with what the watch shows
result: 8:36
